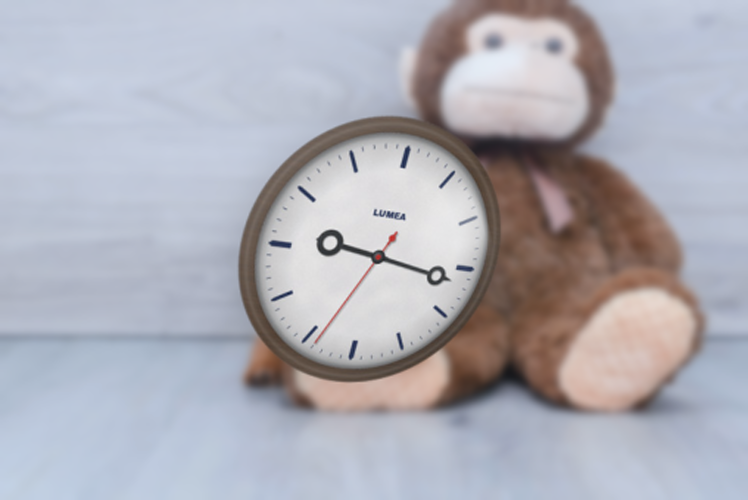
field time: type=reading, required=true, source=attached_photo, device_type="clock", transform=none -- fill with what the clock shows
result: 9:16:34
